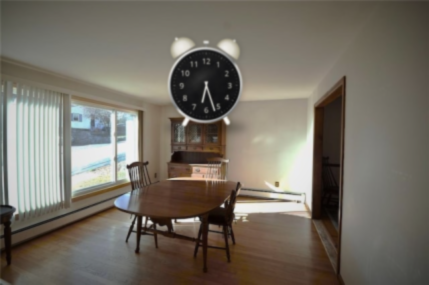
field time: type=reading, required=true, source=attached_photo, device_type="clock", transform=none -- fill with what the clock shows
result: 6:27
